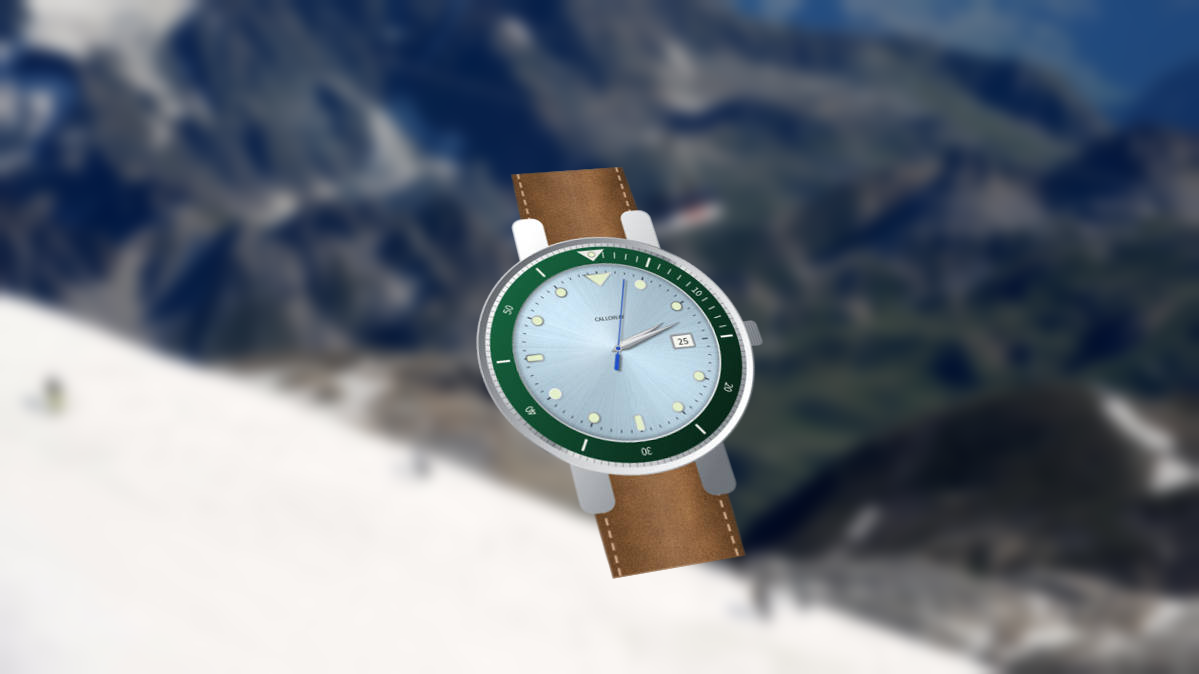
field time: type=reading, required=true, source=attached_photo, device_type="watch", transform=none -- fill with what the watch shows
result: 2:12:03
